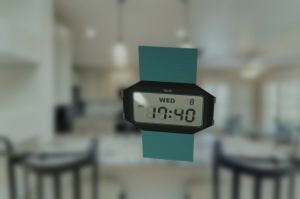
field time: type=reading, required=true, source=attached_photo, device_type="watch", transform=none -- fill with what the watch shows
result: 17:40
